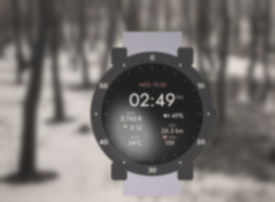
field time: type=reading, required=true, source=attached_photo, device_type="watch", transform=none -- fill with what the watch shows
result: 2:49
